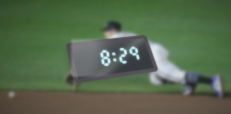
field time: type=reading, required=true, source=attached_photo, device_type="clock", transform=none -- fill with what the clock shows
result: 8:29
